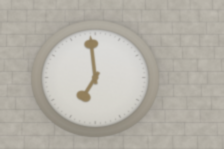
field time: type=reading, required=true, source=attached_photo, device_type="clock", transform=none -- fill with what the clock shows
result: 6:59
